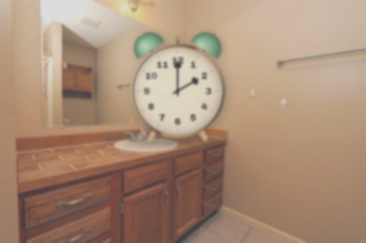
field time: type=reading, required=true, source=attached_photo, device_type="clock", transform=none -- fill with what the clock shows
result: 2:00
